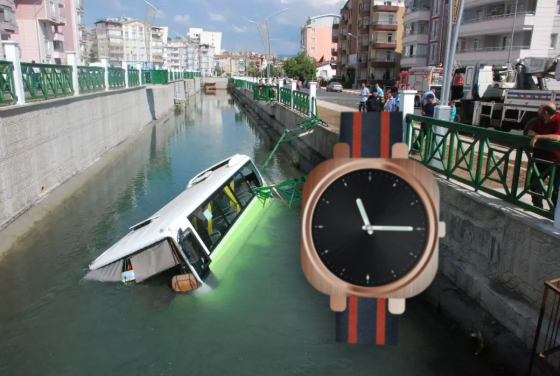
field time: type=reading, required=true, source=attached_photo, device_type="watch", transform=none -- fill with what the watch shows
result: 11:15
